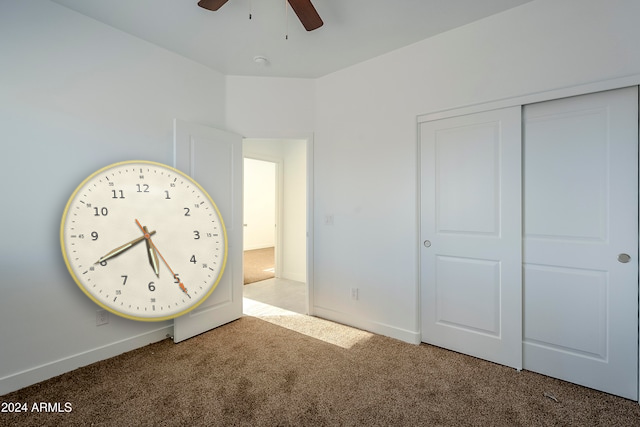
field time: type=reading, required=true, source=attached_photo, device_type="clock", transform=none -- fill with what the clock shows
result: 5:40:25
